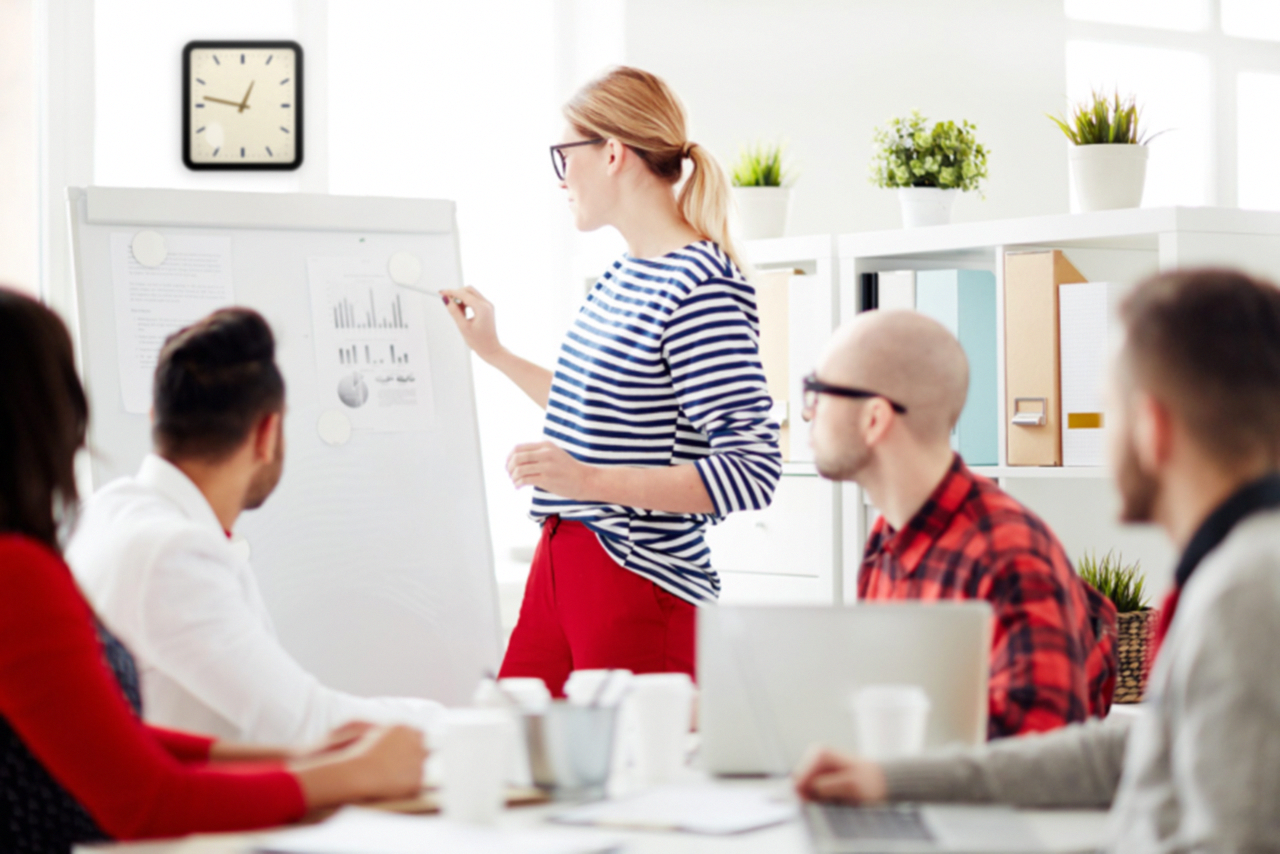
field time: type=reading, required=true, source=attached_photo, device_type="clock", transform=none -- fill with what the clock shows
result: 12:47
